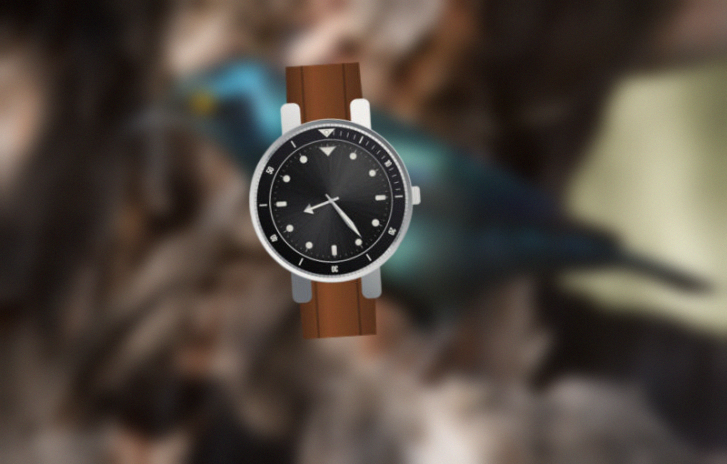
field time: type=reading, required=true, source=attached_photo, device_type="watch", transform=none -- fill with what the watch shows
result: 8:24
